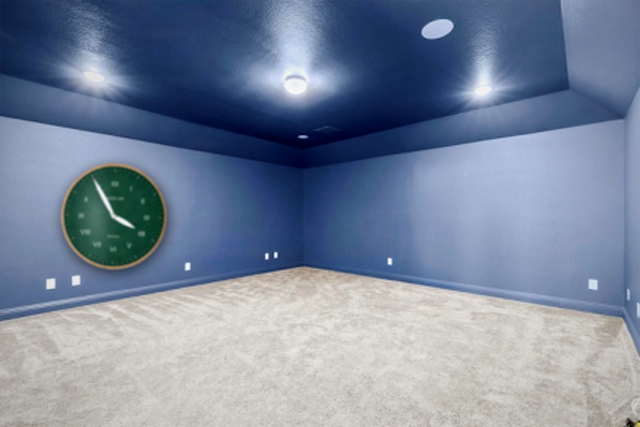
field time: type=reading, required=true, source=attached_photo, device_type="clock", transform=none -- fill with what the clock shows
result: 3:55
